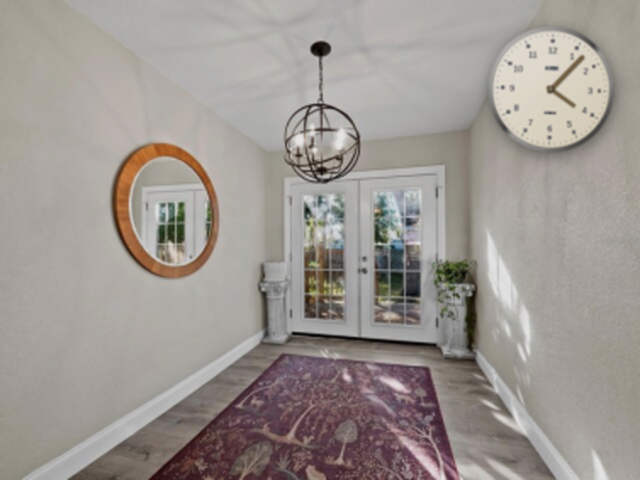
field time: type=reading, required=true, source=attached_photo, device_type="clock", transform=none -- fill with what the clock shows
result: 4:07
